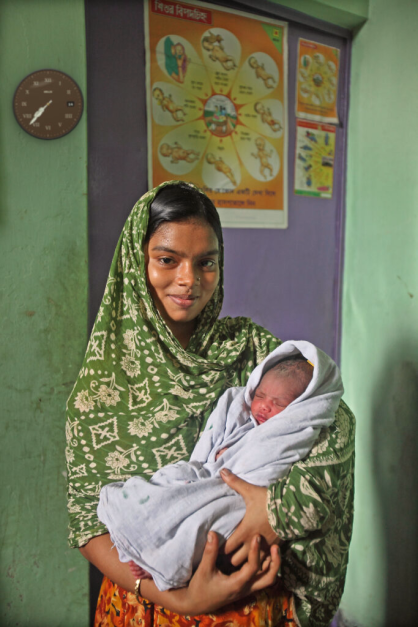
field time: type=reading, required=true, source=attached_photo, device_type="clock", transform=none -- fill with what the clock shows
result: 7:37
